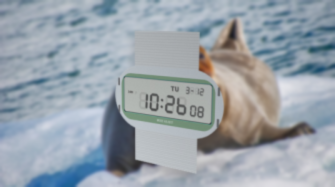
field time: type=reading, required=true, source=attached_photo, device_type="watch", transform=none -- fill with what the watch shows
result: 10:26:08
